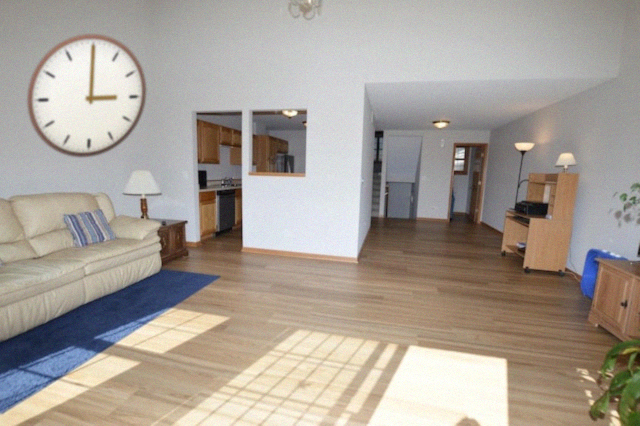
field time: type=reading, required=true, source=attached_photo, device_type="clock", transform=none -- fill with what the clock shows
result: 3:00
